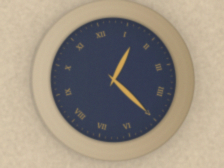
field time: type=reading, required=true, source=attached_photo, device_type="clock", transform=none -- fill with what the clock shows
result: 1:25
